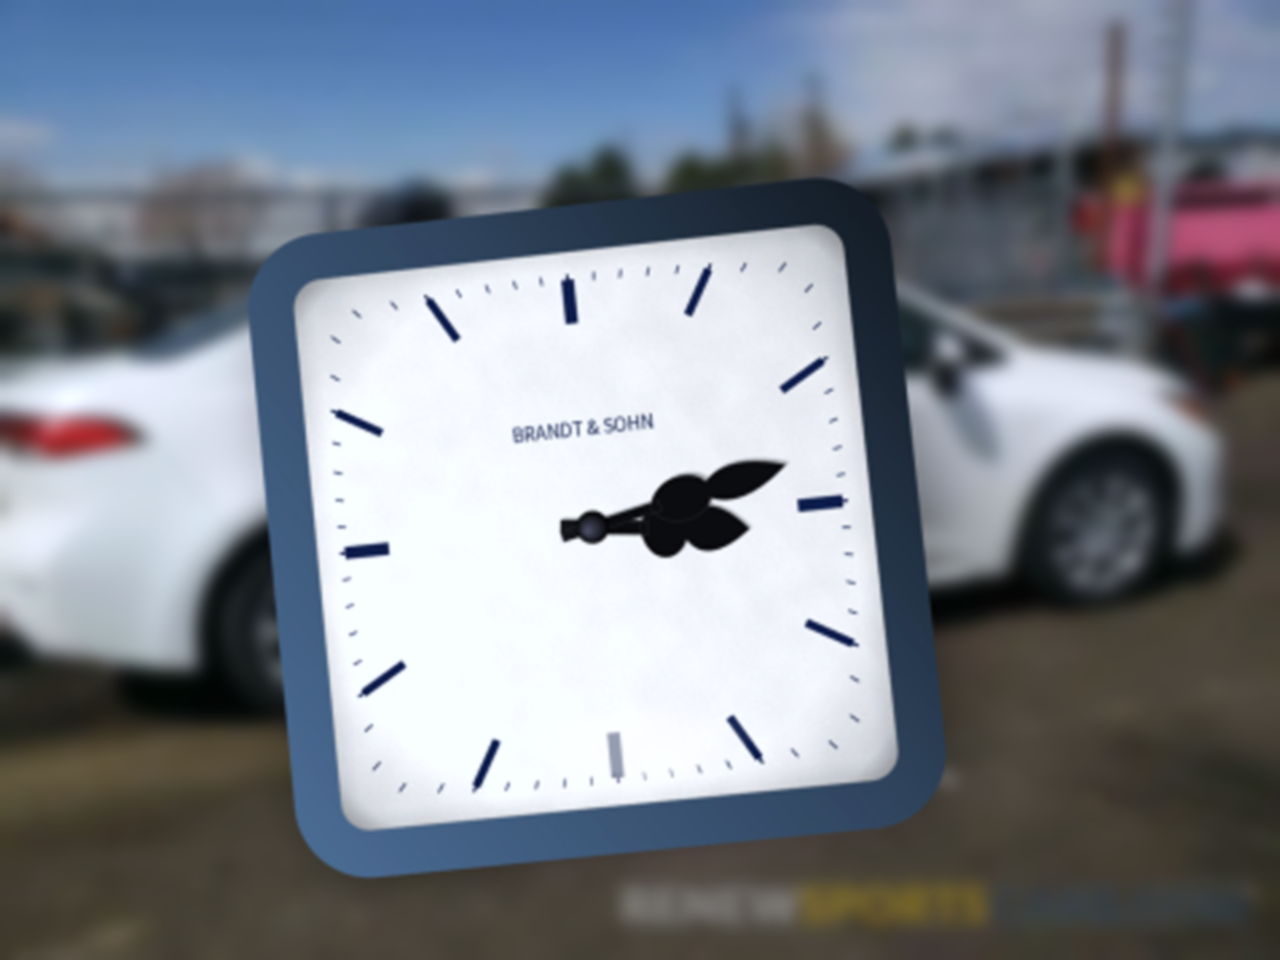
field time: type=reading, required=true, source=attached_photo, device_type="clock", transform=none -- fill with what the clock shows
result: 3:13
